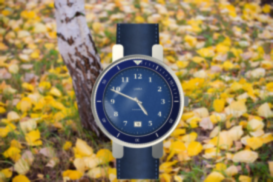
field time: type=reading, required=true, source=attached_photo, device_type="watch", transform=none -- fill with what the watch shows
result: 4:49
